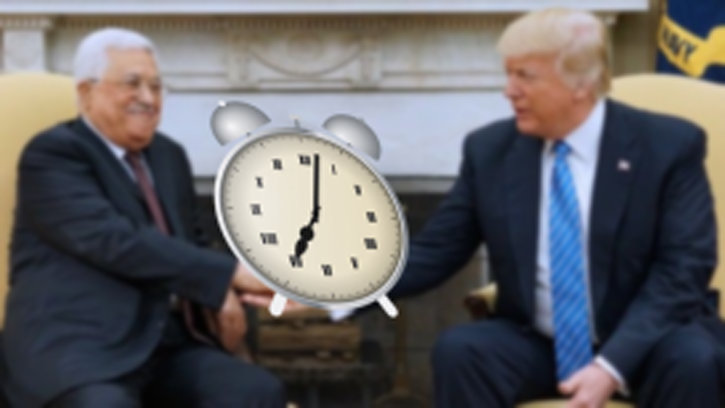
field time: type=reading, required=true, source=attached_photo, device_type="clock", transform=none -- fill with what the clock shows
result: 7:02
